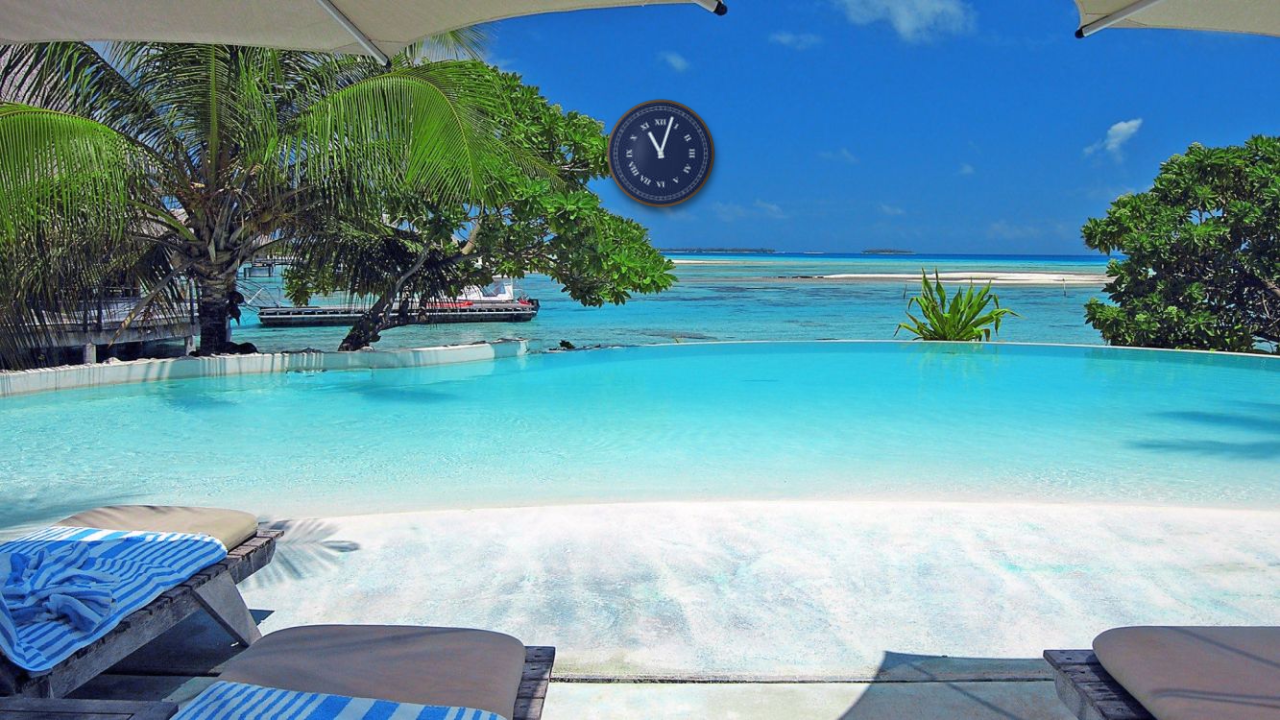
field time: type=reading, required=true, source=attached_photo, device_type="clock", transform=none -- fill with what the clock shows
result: 11:03
